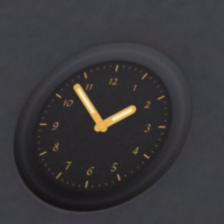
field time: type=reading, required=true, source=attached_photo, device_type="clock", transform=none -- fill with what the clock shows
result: 1:53
